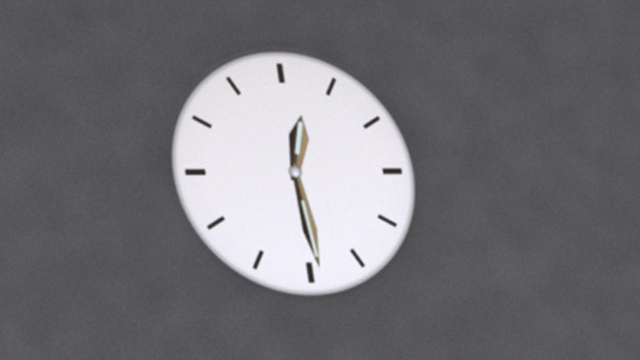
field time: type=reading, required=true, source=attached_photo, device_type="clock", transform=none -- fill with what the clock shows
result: 12:29
